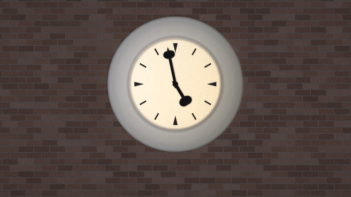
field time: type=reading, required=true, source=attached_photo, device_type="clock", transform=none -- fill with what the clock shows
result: 4:58
